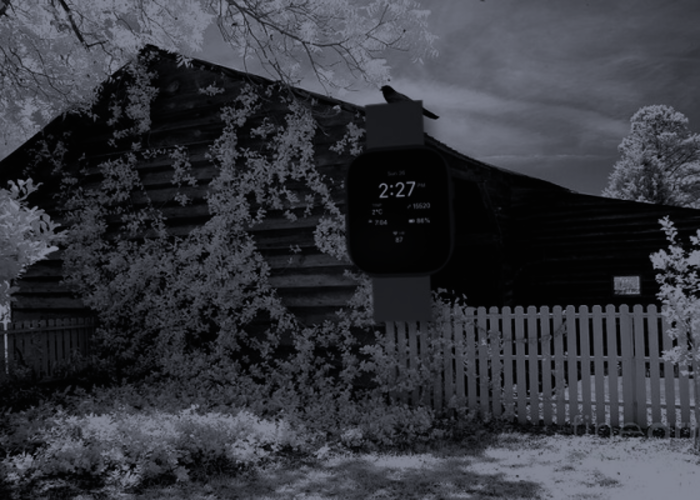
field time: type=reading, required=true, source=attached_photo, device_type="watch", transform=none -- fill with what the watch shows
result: 2:27
